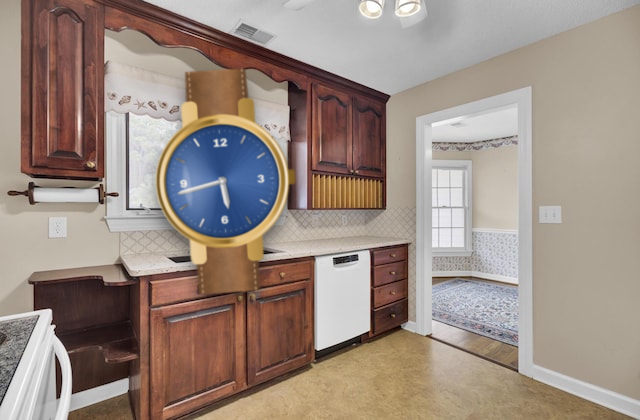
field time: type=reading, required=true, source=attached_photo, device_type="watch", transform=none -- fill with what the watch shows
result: 5:43
